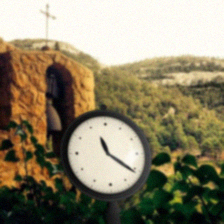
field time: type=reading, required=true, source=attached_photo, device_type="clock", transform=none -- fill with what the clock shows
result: 11:21
